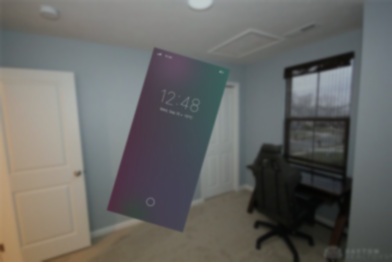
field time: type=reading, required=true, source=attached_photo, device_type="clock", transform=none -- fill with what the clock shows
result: 12:48
